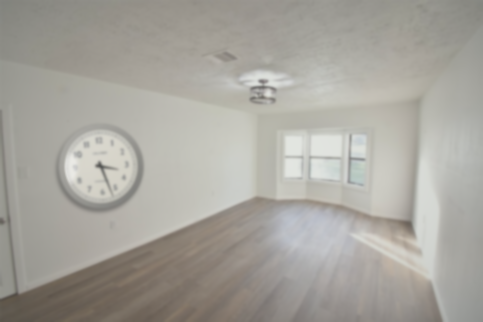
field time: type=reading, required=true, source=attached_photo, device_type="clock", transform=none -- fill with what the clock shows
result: 3:27
